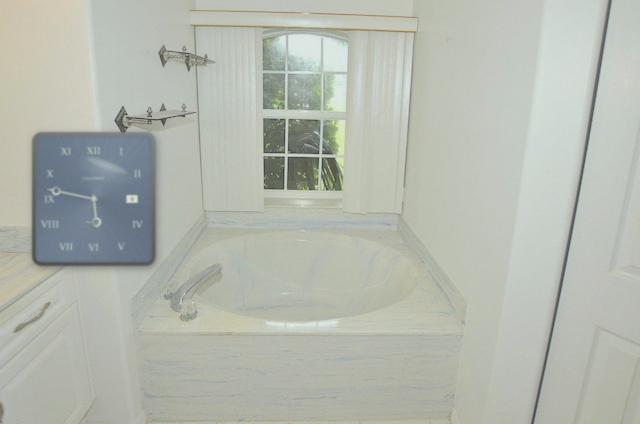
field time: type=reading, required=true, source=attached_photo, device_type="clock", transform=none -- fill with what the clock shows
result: 5:47
